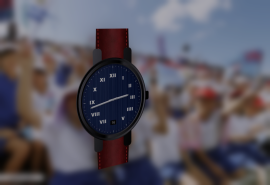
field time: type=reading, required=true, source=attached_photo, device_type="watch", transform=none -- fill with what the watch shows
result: 2:43
